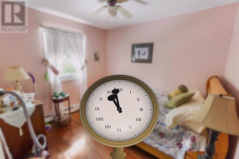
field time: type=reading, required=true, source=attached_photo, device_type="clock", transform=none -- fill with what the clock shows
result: 10:58
